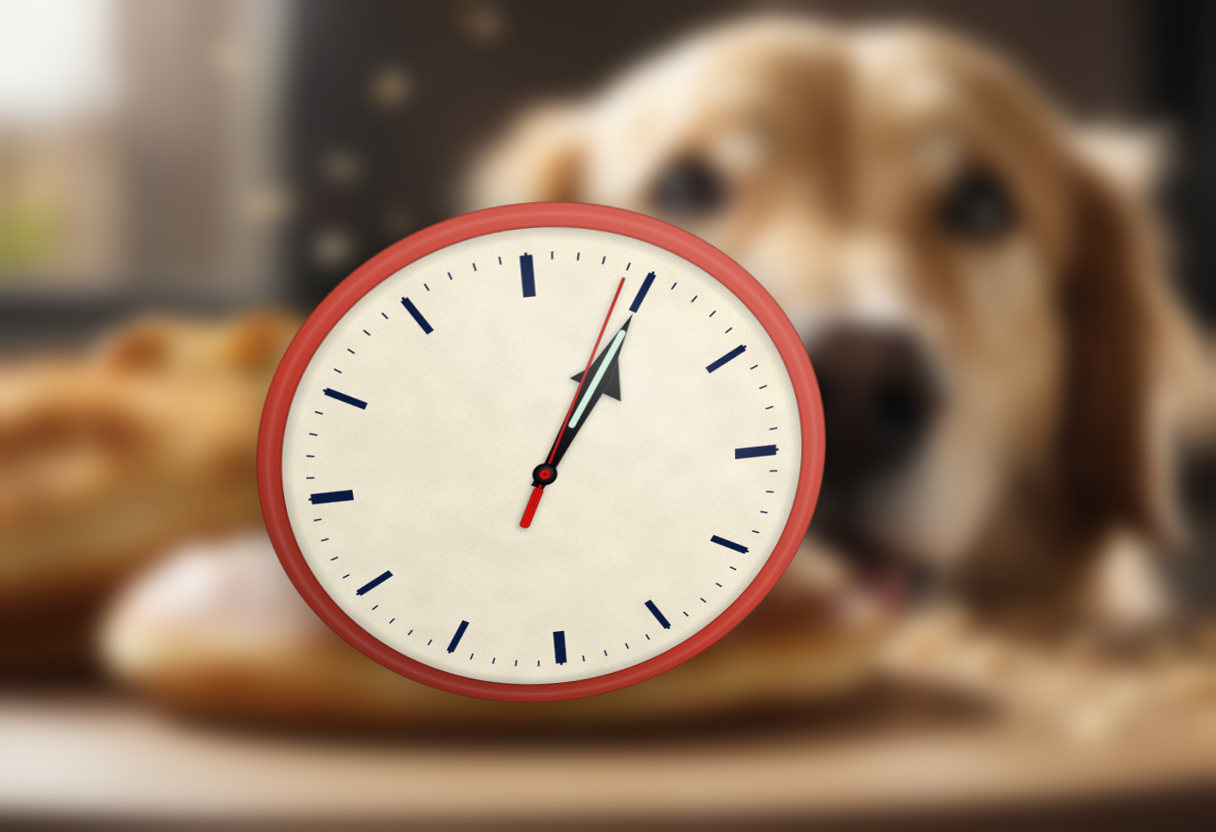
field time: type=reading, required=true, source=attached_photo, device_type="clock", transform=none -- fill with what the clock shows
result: 1:05:04
